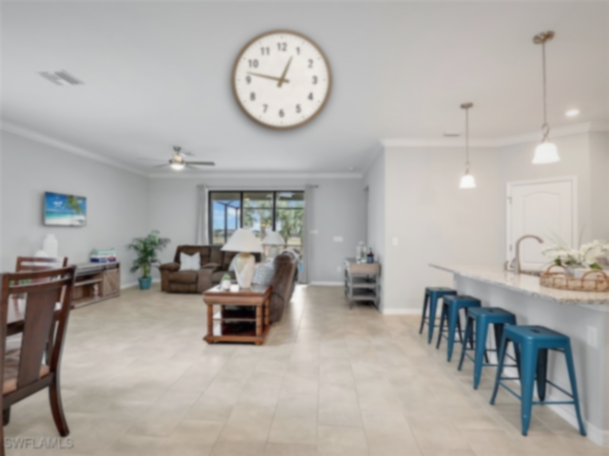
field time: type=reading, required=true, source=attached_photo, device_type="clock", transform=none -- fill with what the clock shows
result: 12:47
